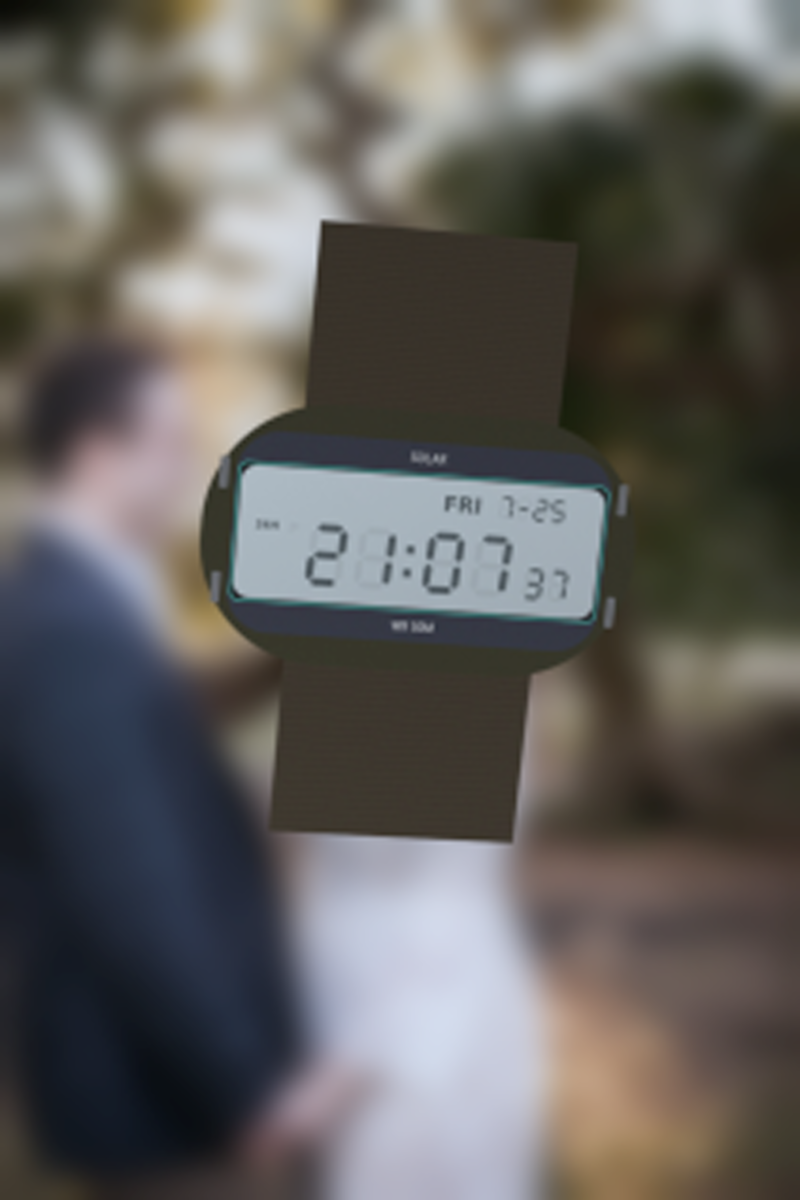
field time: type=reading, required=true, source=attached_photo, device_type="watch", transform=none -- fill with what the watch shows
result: 21:07:37
